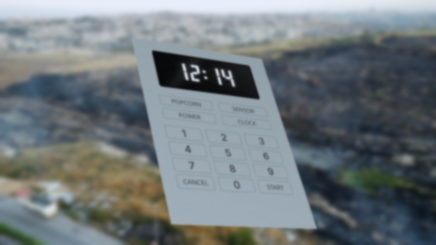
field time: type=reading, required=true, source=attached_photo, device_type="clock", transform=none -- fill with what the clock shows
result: 12:14
